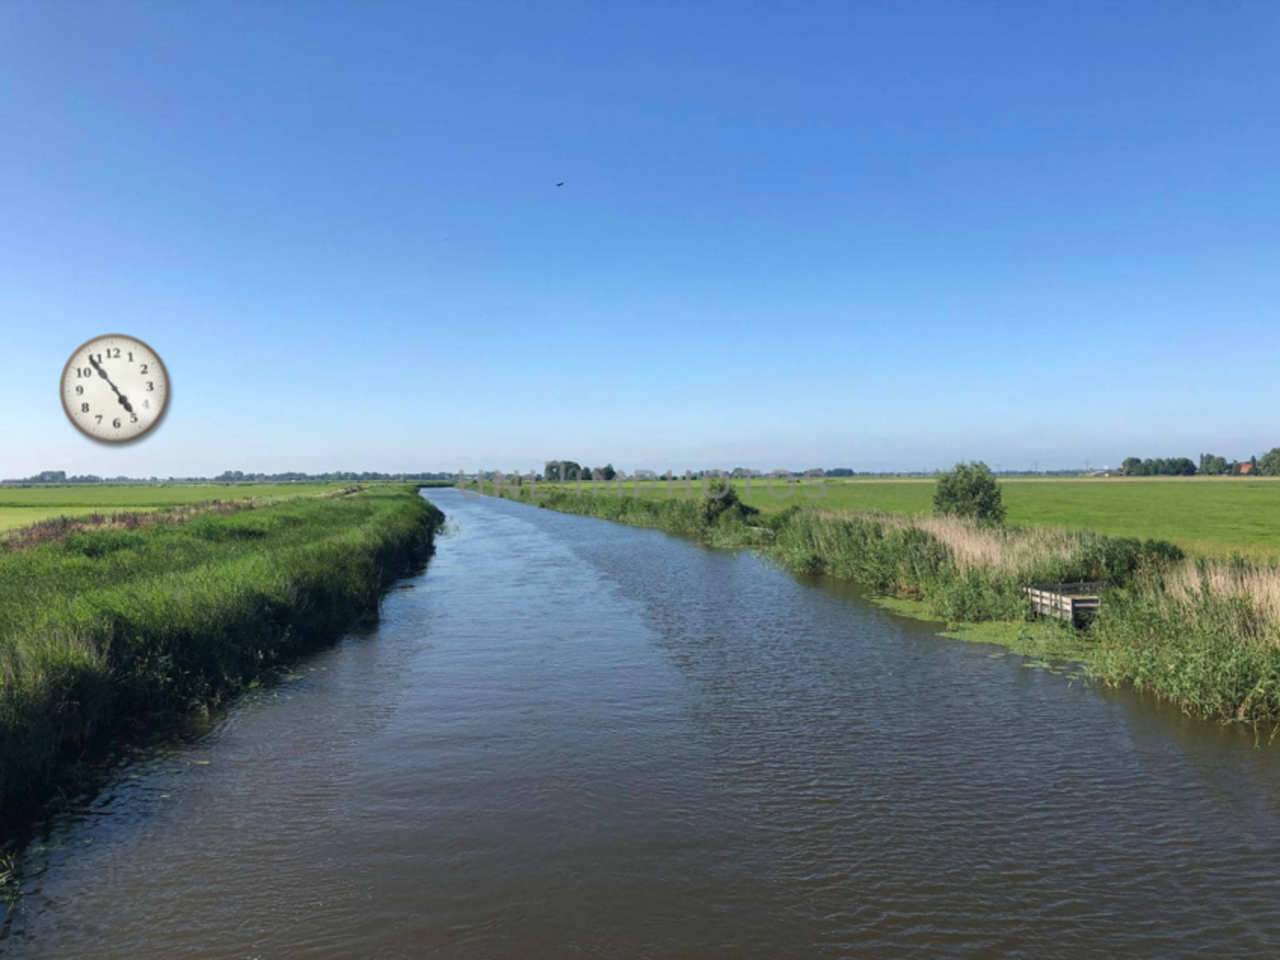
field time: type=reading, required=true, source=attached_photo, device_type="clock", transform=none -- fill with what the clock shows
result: 4:54
